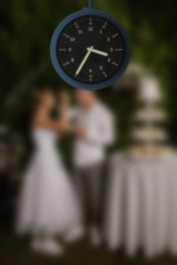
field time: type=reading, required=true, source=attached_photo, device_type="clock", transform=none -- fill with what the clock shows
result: 3:35
